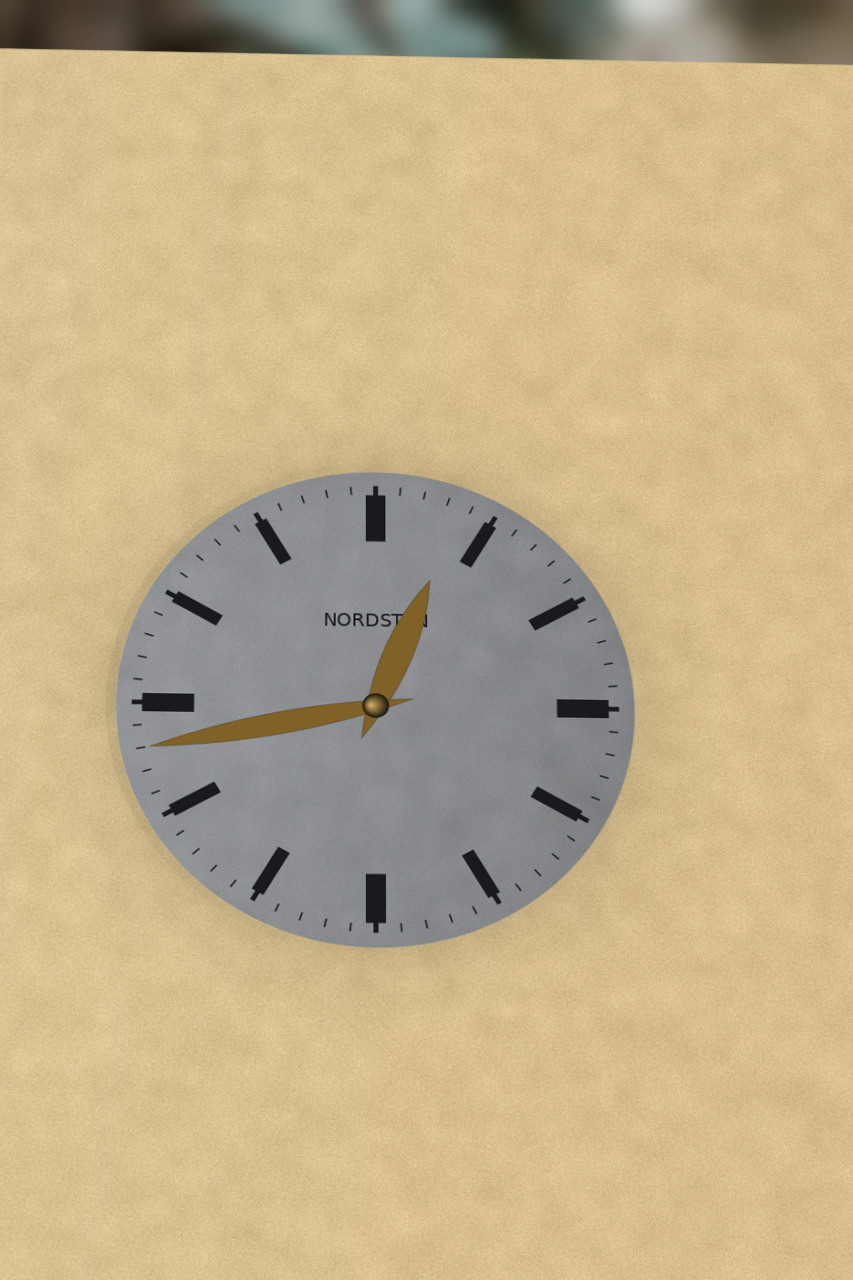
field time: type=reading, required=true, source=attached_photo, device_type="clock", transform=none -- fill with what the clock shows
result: 12:43
